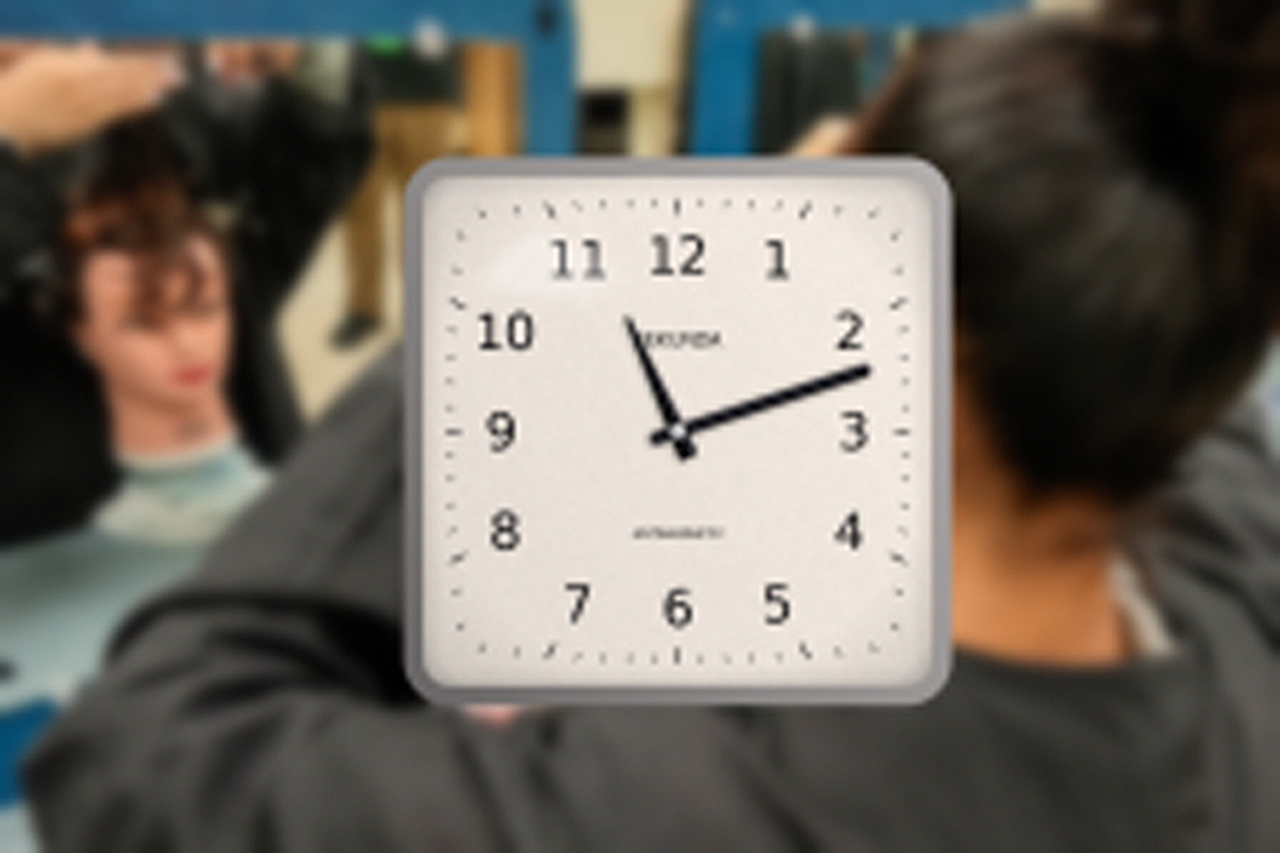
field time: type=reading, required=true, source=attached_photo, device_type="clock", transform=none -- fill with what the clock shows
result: 11:12
